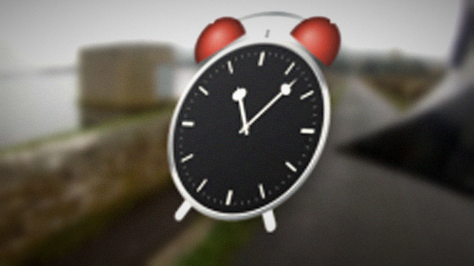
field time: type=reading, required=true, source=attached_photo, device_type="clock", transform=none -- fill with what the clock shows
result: 11:07
